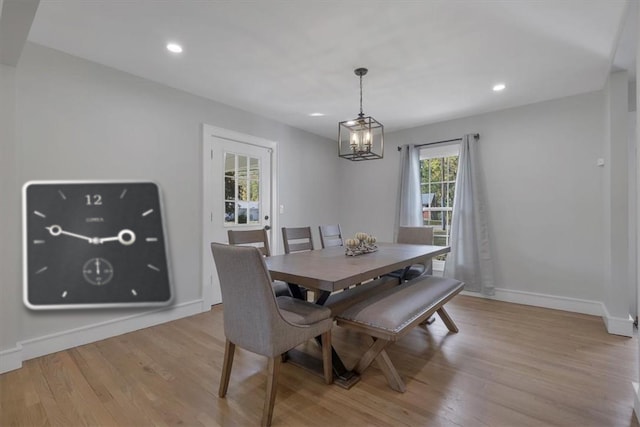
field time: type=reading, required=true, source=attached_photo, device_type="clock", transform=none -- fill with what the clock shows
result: 2:48
